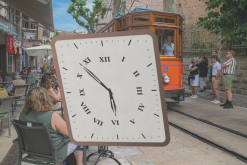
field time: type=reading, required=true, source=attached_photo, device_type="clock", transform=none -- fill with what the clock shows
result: 5:53
